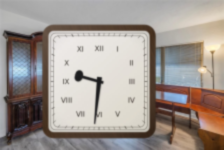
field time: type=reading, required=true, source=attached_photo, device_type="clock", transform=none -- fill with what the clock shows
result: 9:31
